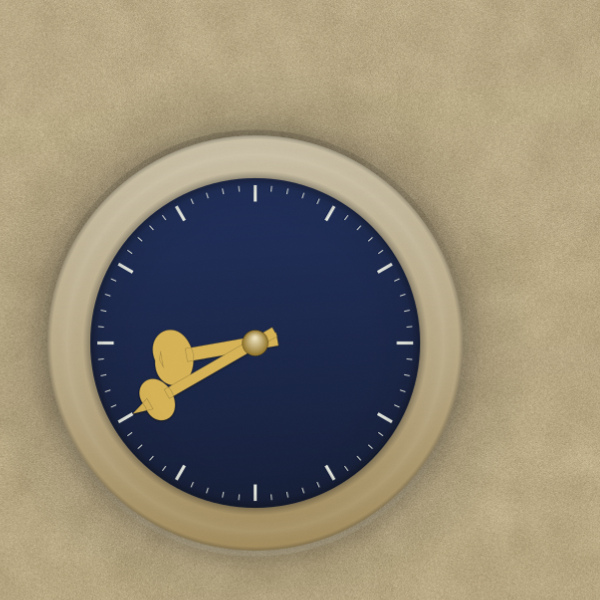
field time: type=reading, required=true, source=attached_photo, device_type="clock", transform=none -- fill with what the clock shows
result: 8:40
